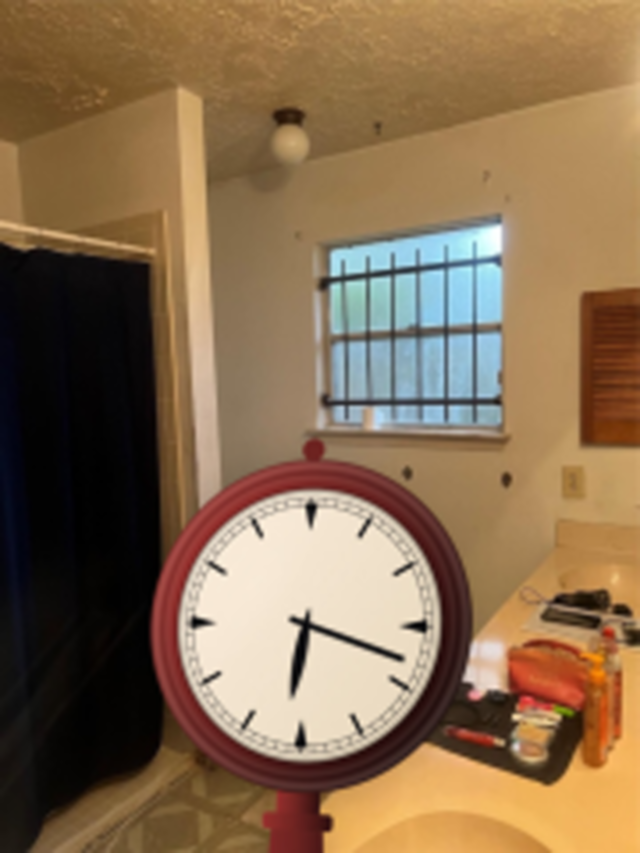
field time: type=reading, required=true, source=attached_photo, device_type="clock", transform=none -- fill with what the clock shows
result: 6:18
